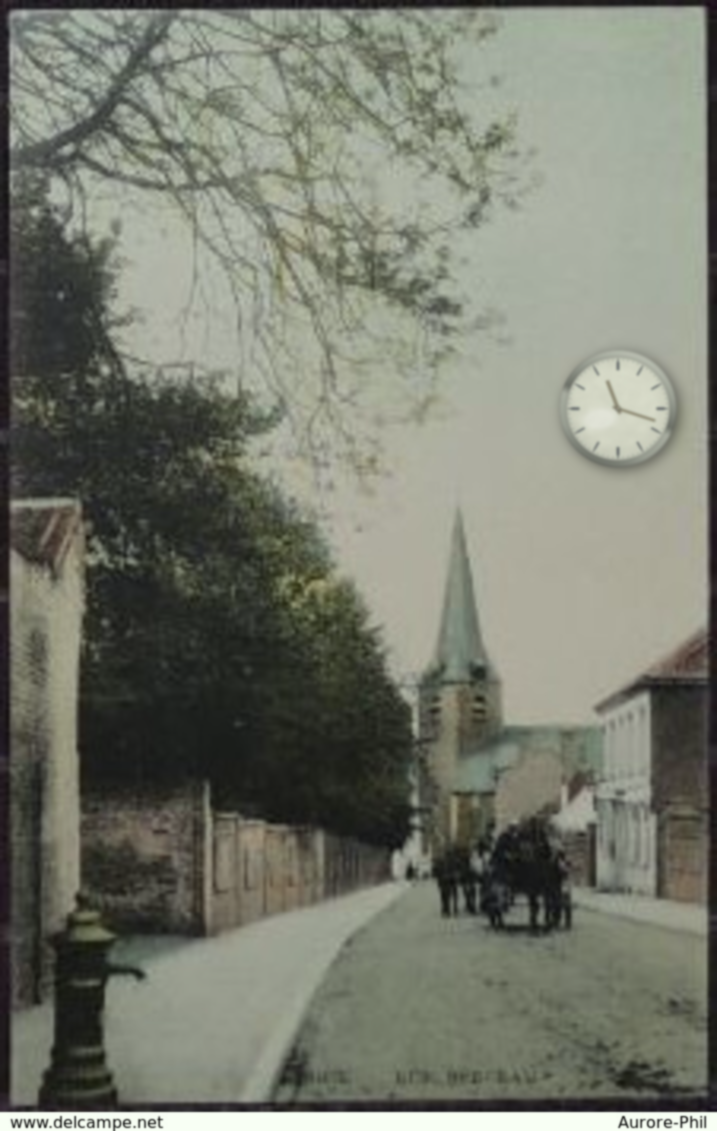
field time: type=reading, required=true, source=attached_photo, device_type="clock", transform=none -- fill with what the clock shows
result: 11:18
